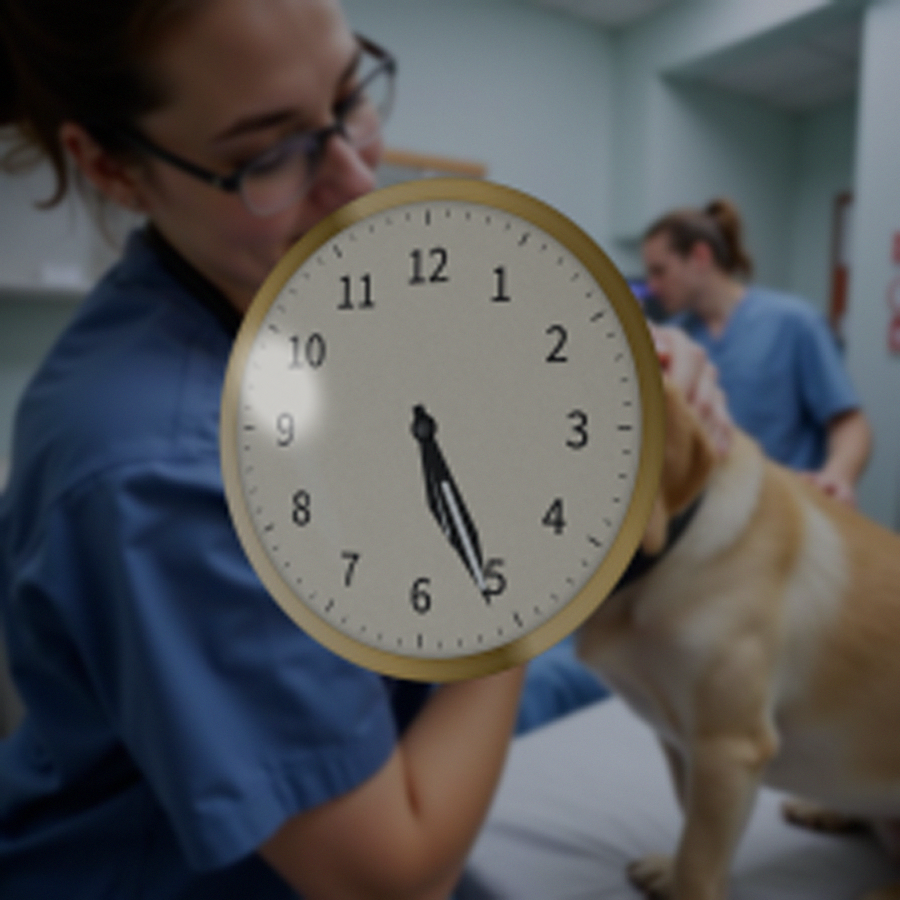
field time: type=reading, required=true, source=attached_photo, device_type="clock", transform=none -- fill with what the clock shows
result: 5:26
